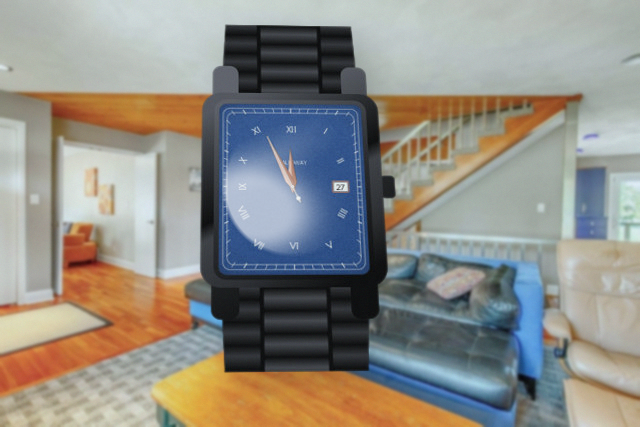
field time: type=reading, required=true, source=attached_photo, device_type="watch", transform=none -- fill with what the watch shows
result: 11:55:56
